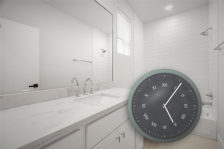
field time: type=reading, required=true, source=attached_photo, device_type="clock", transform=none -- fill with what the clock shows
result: 5:06
